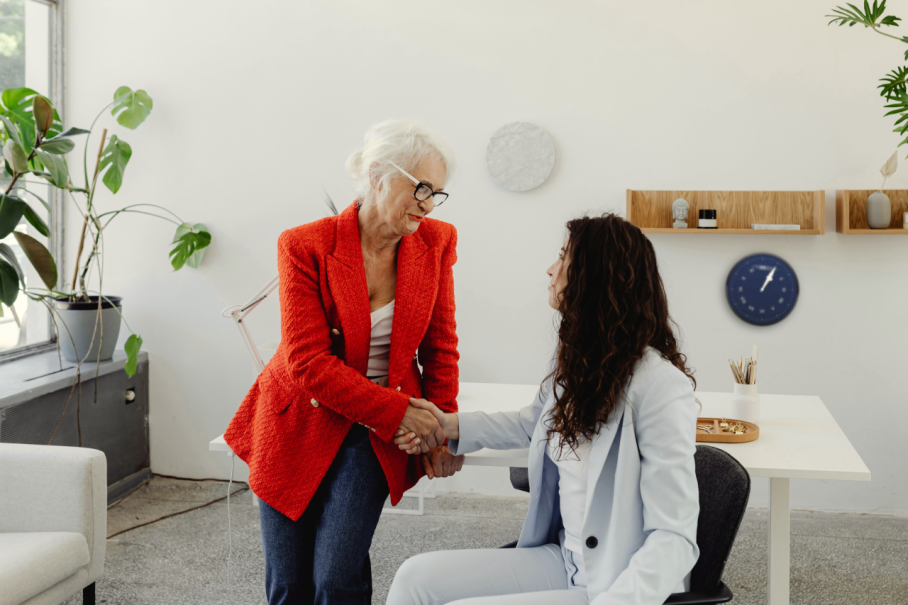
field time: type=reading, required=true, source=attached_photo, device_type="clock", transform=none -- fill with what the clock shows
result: 1:05
